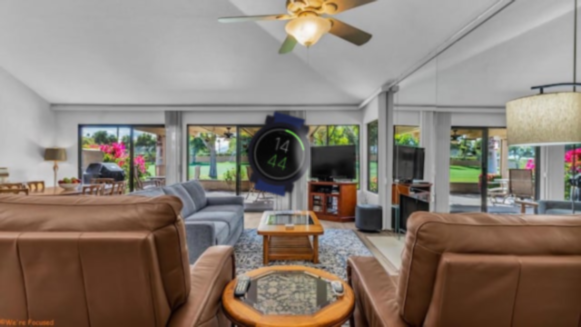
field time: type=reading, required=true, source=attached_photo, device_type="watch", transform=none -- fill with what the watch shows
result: 14:44
